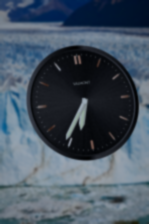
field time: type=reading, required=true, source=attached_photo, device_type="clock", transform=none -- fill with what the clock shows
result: 6:36
